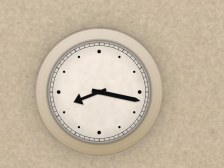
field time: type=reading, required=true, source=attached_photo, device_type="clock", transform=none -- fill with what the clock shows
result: 8:17
